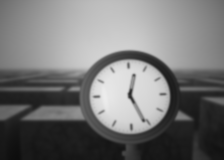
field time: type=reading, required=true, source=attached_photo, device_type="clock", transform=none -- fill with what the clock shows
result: 12:26
